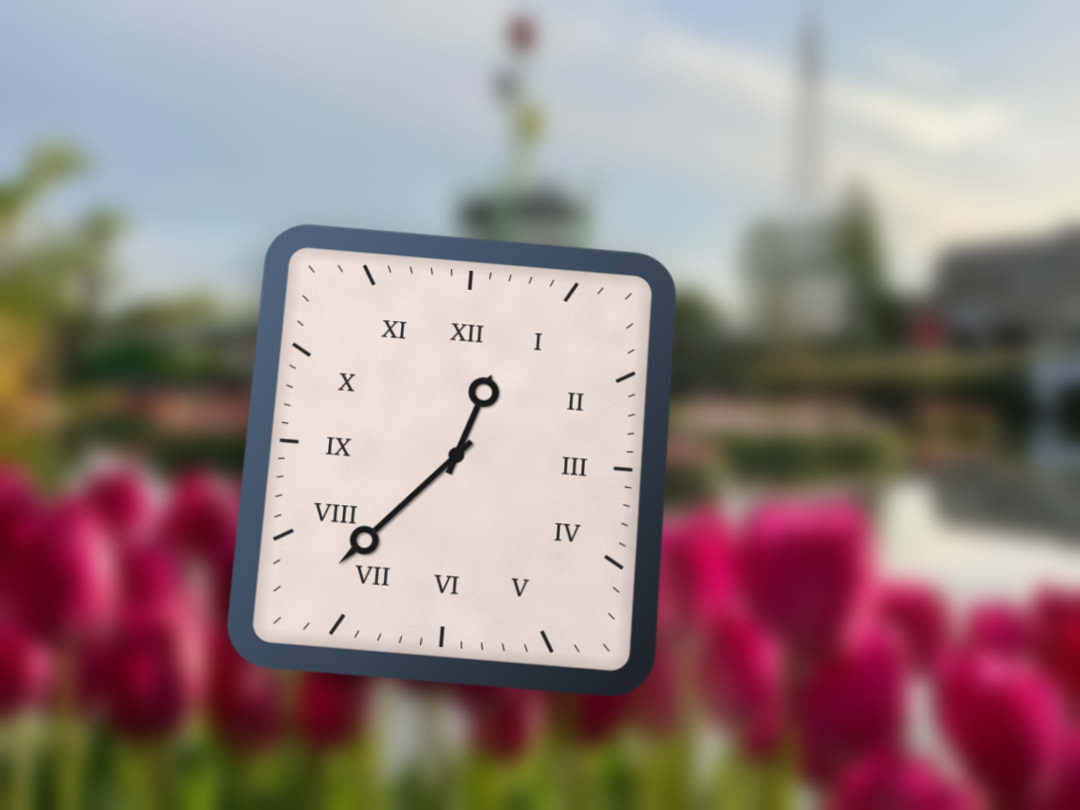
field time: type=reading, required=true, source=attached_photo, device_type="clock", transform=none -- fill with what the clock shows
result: 12:37
